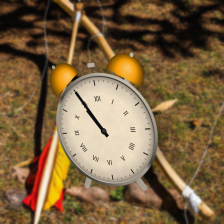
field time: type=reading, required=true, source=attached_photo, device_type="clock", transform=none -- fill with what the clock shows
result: 10:55
